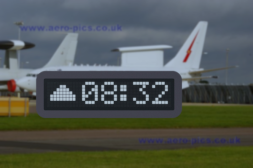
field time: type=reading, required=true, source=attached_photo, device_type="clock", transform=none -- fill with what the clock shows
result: 8:32
